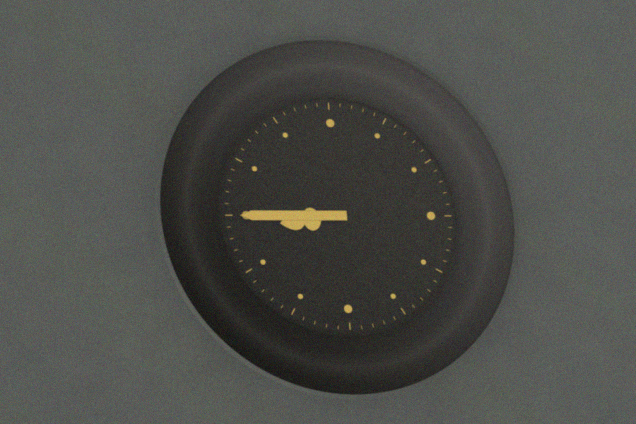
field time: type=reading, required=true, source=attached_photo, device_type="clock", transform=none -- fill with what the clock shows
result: 8:45
